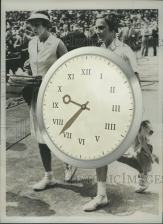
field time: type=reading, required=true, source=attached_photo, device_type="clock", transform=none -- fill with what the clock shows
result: 9:37
